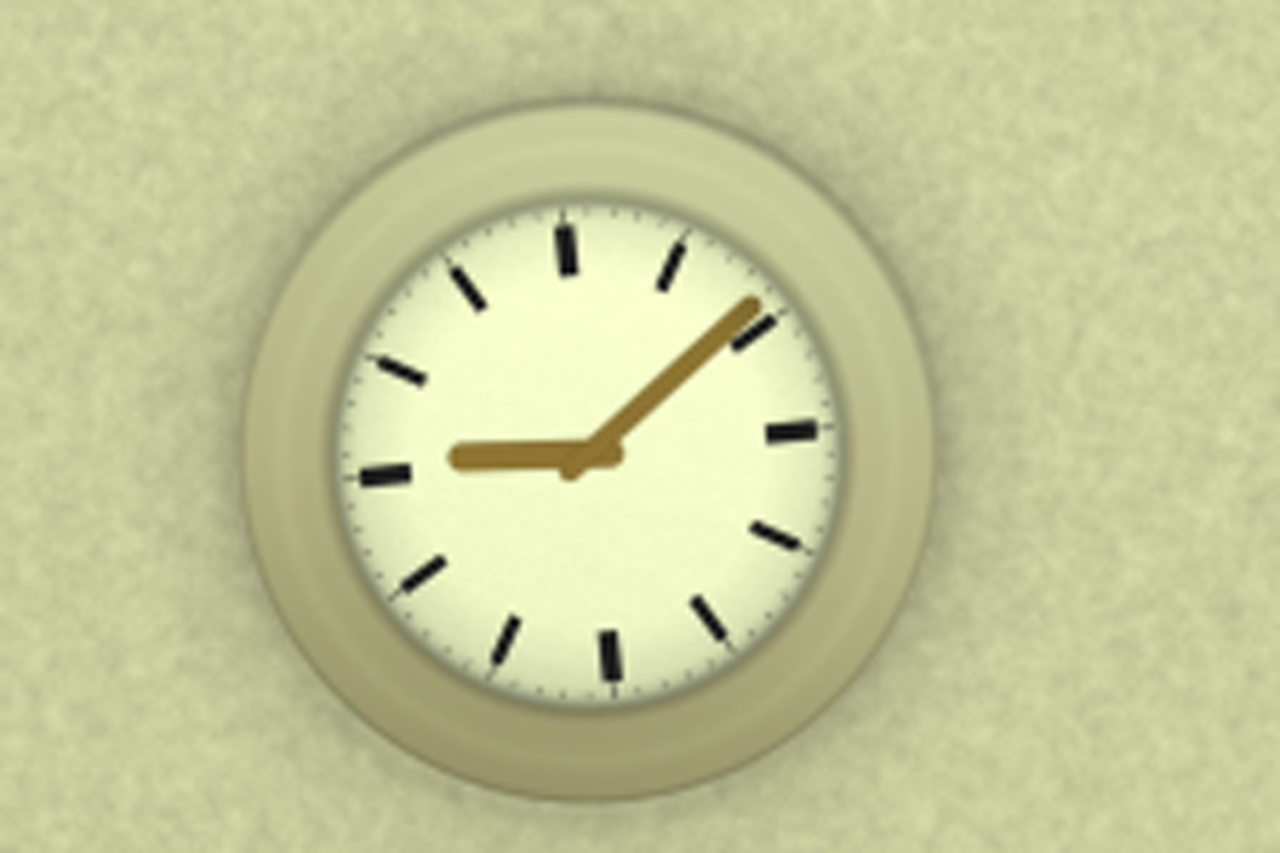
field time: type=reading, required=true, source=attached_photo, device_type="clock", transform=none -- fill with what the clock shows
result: 9:09
